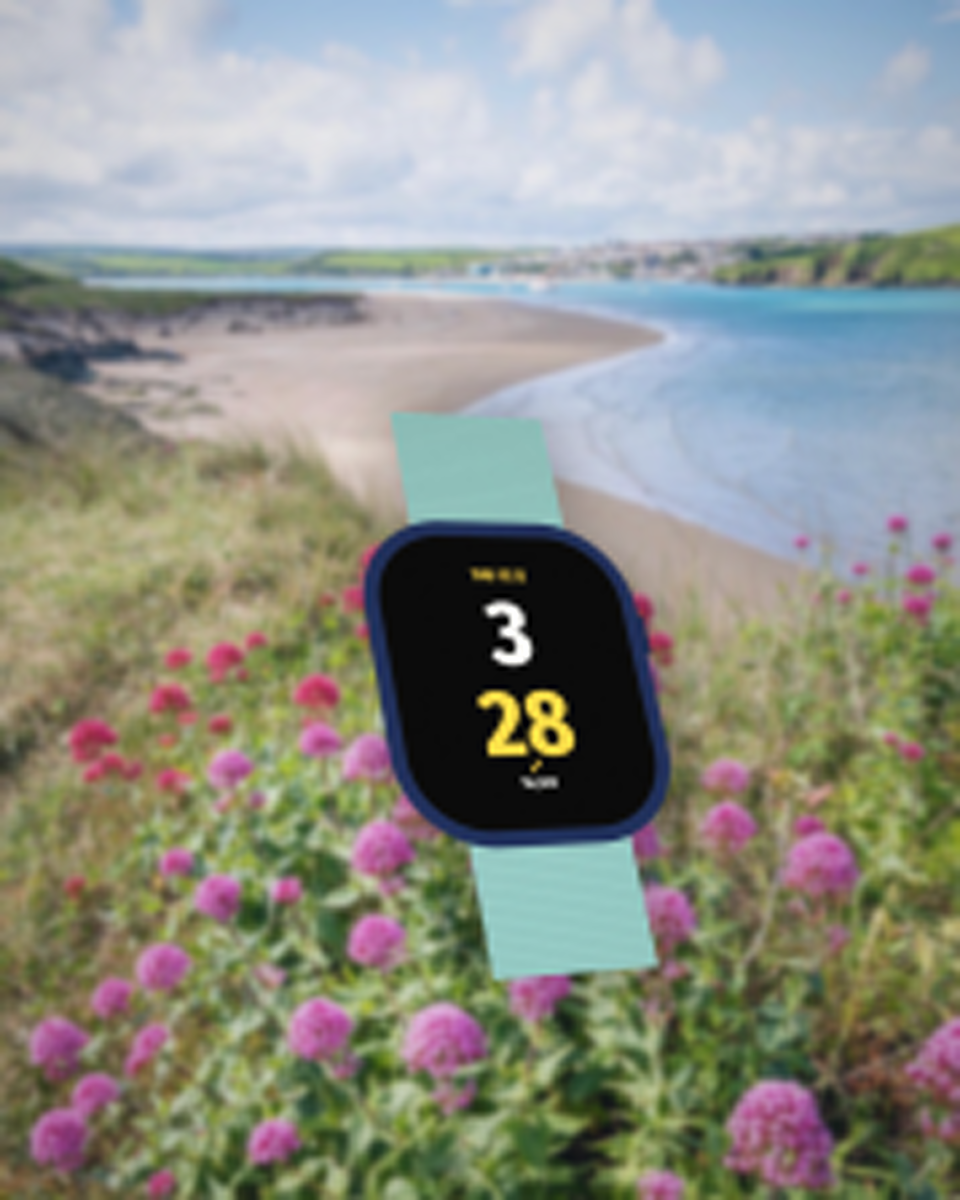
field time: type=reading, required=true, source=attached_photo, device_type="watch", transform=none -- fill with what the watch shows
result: 3:28
